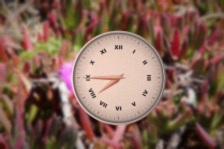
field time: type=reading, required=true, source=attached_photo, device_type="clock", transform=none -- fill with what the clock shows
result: 7:45
